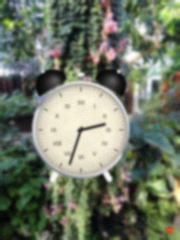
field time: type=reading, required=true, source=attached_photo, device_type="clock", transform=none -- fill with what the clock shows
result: 2:33
